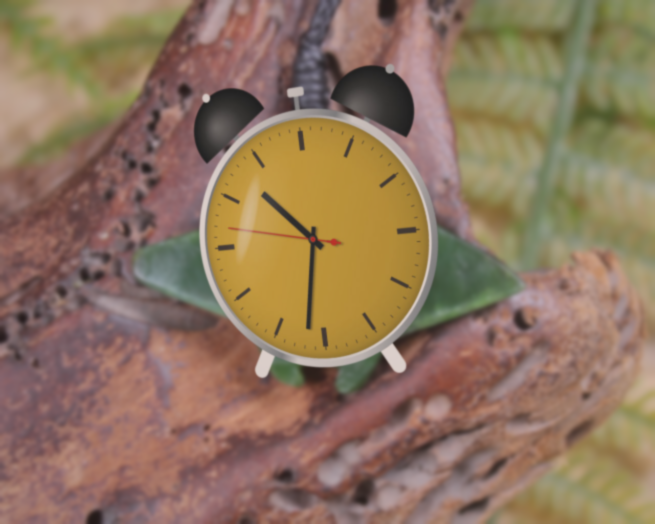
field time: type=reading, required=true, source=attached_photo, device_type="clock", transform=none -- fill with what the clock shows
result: 10:31:47
